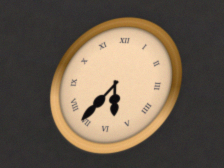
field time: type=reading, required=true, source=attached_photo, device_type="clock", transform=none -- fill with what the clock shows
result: 5:36
